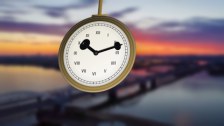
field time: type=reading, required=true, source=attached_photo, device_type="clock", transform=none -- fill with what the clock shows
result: 10:12
